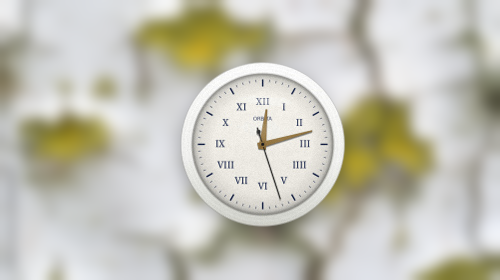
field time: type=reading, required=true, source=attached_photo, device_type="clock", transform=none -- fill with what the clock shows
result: 12:12:27
